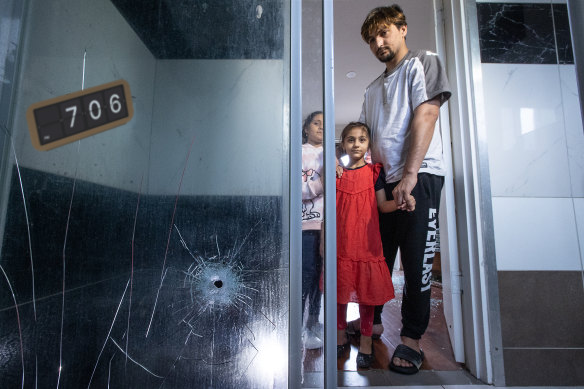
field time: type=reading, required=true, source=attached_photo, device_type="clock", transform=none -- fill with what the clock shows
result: 7:06
